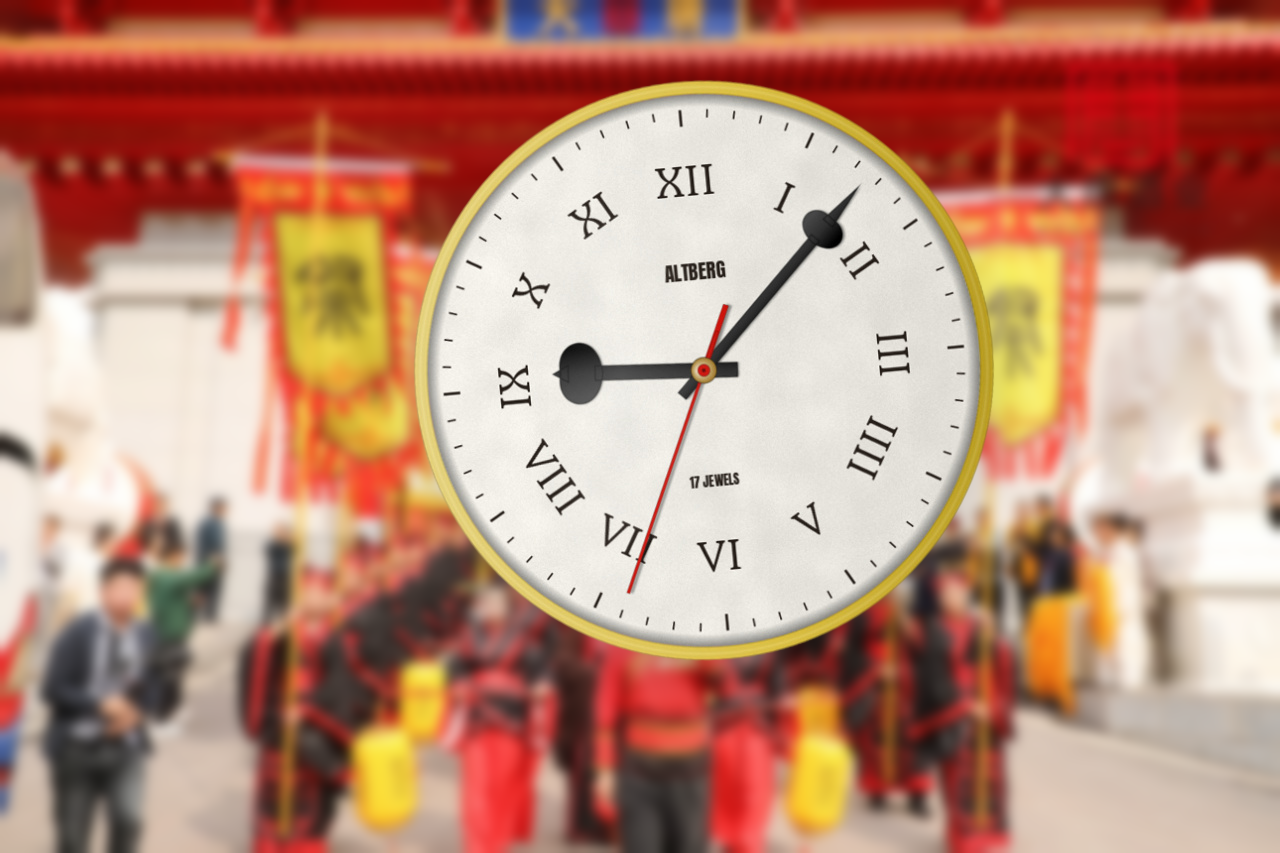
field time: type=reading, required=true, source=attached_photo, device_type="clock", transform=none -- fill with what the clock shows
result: 9:07:34
